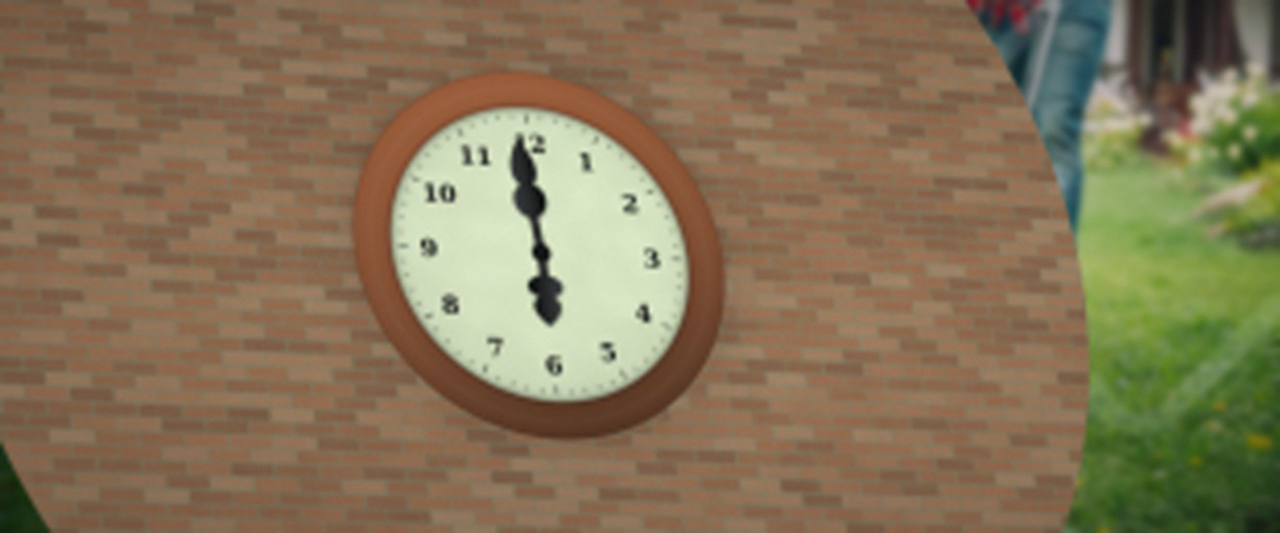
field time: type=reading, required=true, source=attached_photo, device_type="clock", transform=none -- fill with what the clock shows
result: 5:59
